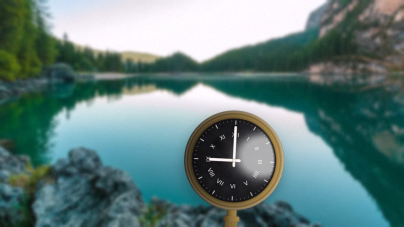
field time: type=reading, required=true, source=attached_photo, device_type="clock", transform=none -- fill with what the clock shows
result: 9:00
